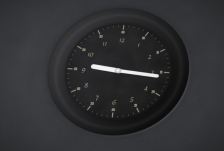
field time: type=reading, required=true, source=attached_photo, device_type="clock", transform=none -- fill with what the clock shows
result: 9:16
